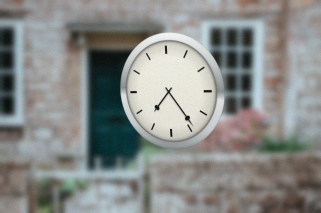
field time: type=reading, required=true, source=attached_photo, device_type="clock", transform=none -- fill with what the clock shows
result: 7:24
